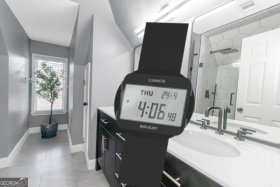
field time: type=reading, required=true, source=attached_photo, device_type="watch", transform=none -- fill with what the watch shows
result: 4:06:48
